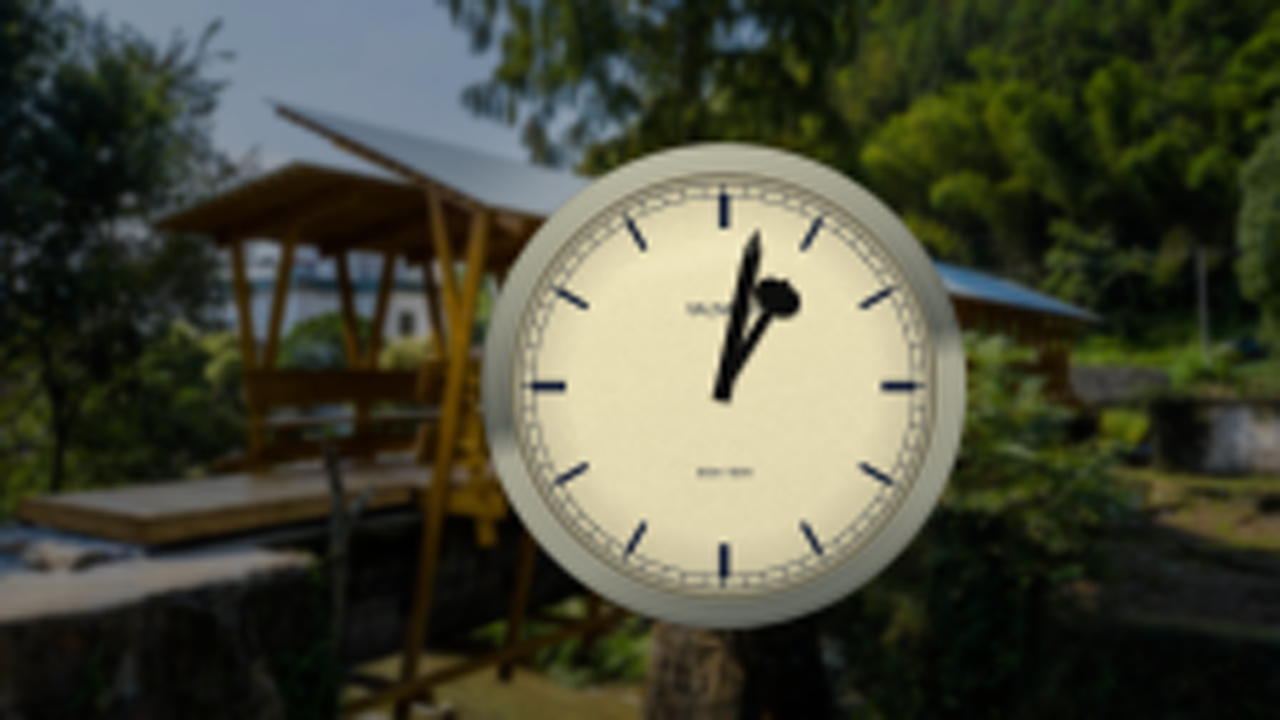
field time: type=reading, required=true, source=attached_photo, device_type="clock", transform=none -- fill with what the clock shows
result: 1:02
